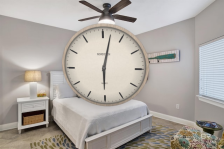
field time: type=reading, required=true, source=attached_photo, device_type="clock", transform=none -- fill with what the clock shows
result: 6:02
